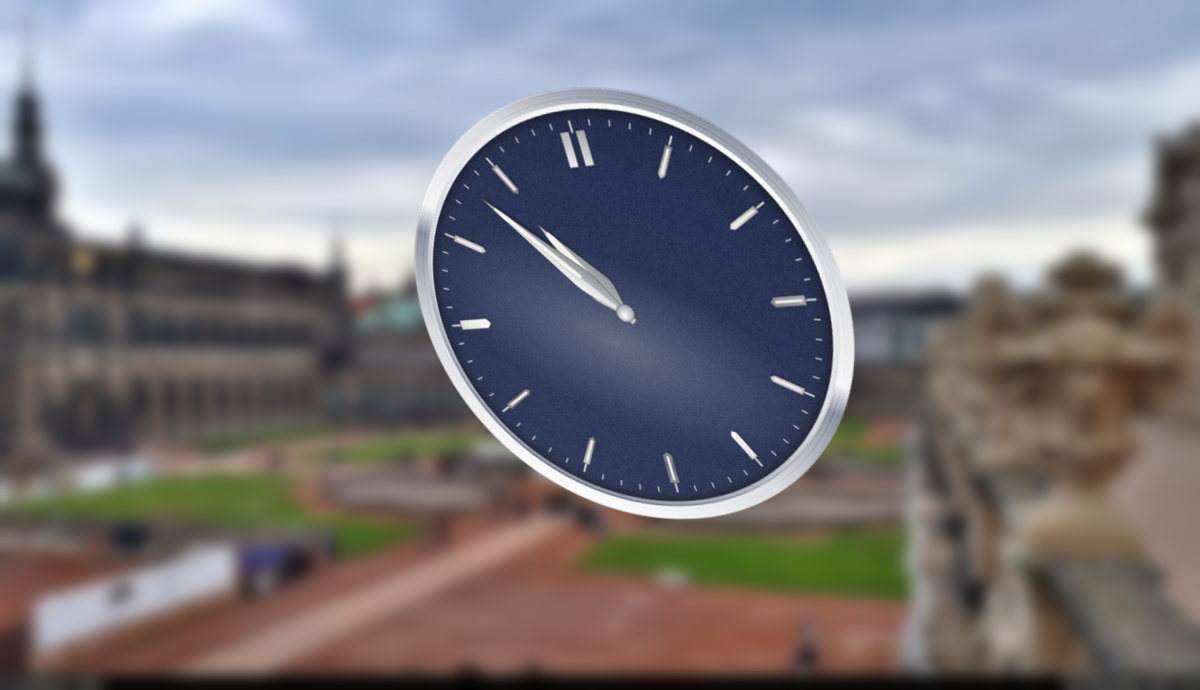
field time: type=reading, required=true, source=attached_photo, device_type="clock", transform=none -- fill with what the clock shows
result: 10:53
